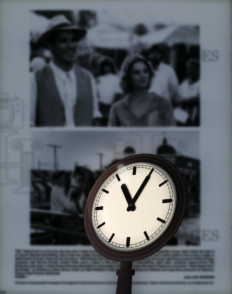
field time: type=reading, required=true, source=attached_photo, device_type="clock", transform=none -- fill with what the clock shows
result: 11:05
